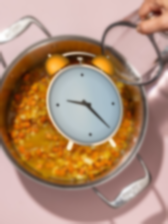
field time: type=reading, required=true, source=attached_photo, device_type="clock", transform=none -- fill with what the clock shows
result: 9:23
